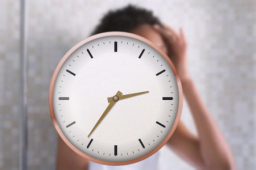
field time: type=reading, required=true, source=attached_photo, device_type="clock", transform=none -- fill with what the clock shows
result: 2:36
